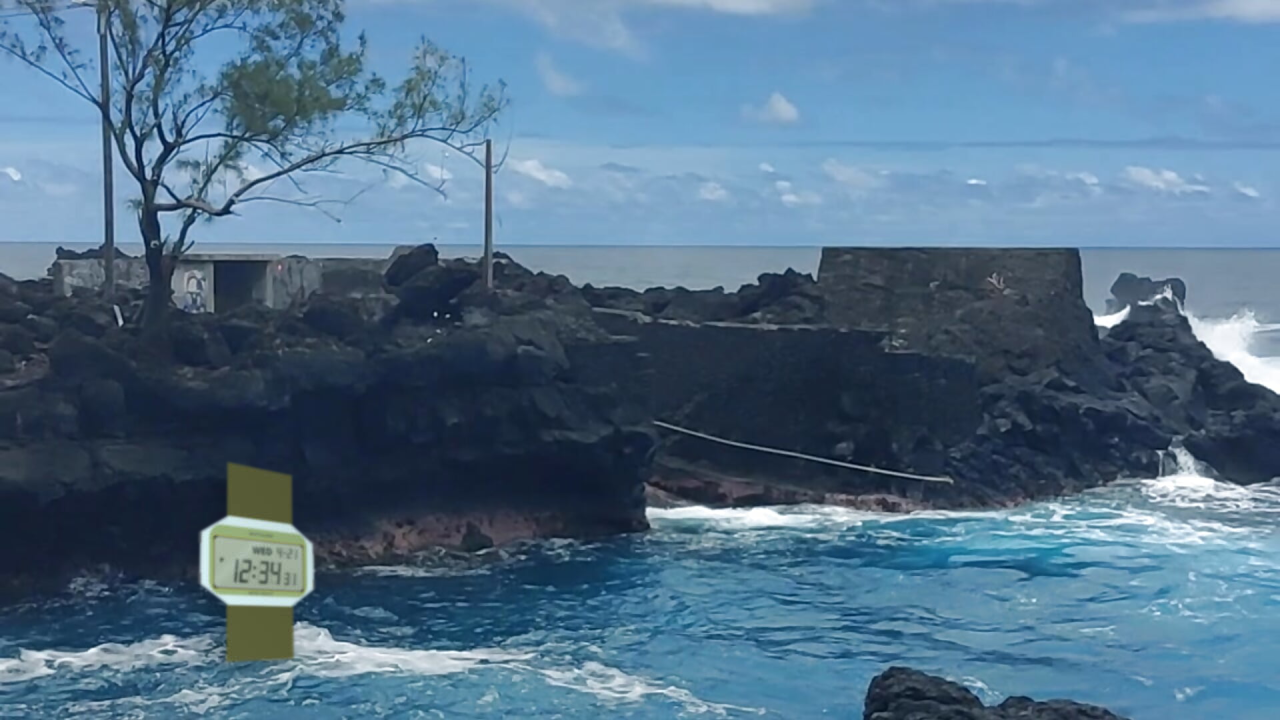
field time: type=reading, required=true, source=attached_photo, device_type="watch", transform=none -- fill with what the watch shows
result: 12:34:31
